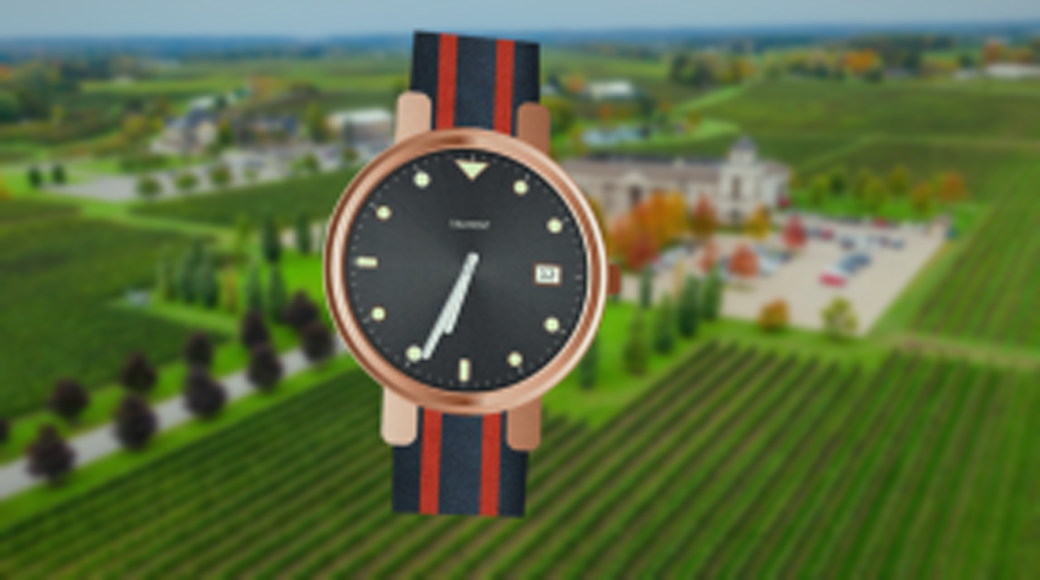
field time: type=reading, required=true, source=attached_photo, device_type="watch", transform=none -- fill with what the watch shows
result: 6:34
